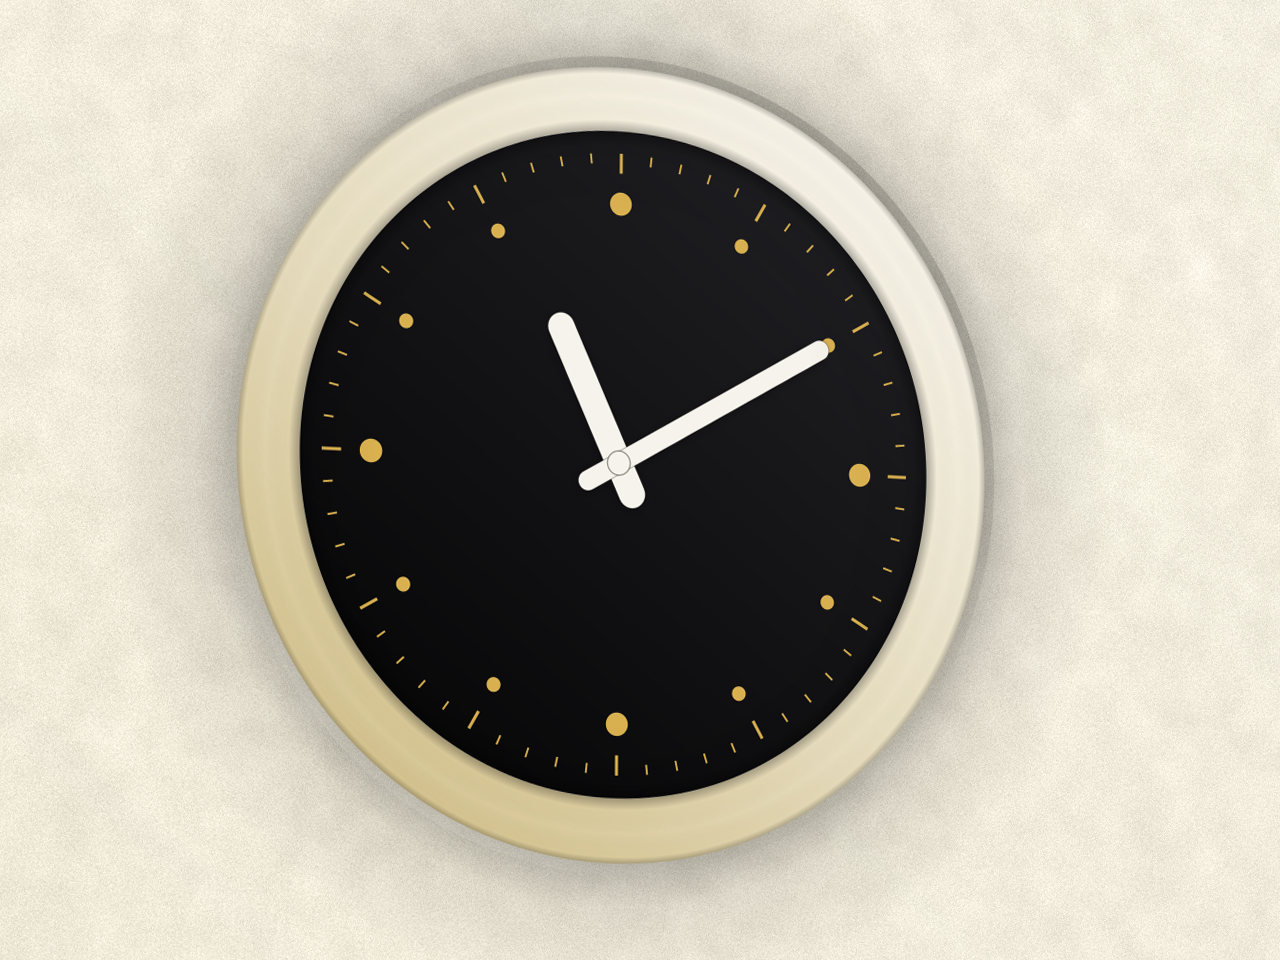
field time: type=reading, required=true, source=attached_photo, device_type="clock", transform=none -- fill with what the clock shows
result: 11:10
